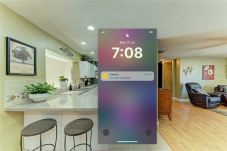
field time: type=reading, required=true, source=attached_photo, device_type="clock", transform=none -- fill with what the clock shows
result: 7:08
